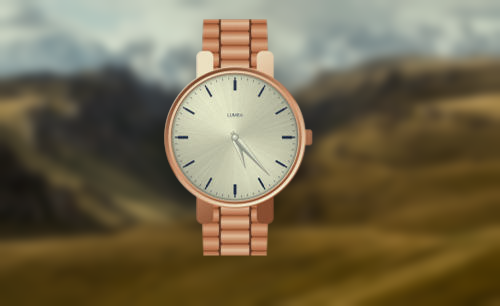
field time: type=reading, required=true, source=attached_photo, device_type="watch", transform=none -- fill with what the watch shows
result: 5:23
